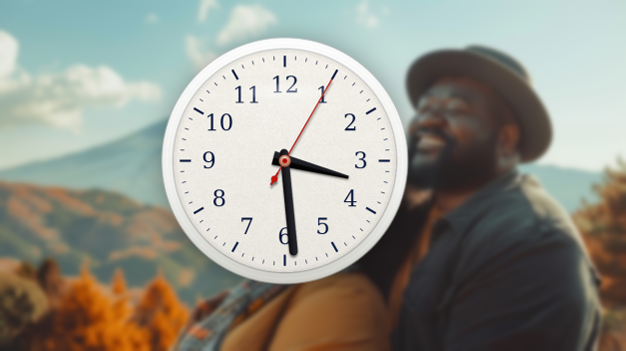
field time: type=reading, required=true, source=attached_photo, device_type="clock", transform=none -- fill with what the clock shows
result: 3:29:05
